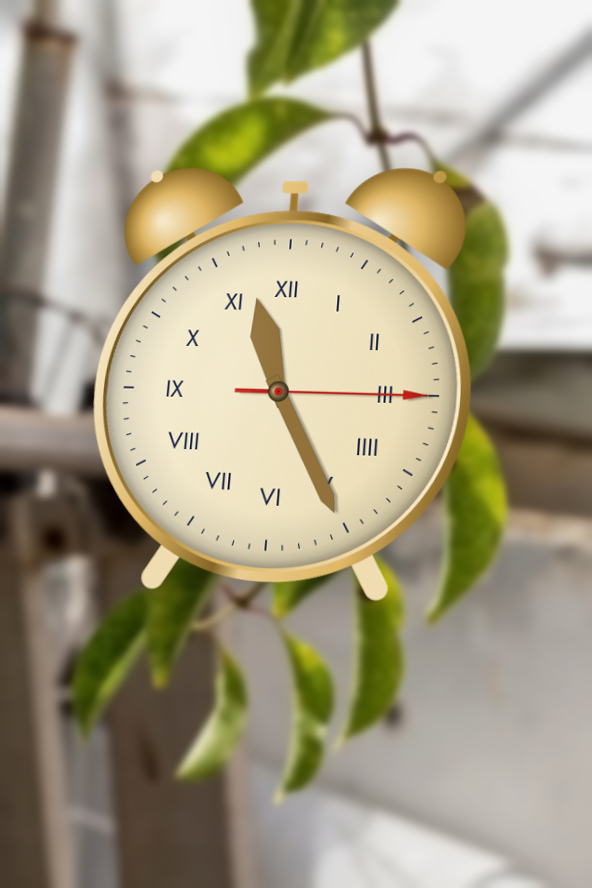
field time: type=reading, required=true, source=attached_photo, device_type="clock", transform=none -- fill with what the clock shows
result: 11:25:15
